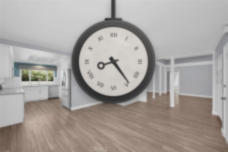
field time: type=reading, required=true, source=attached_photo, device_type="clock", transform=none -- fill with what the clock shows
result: 8:24
